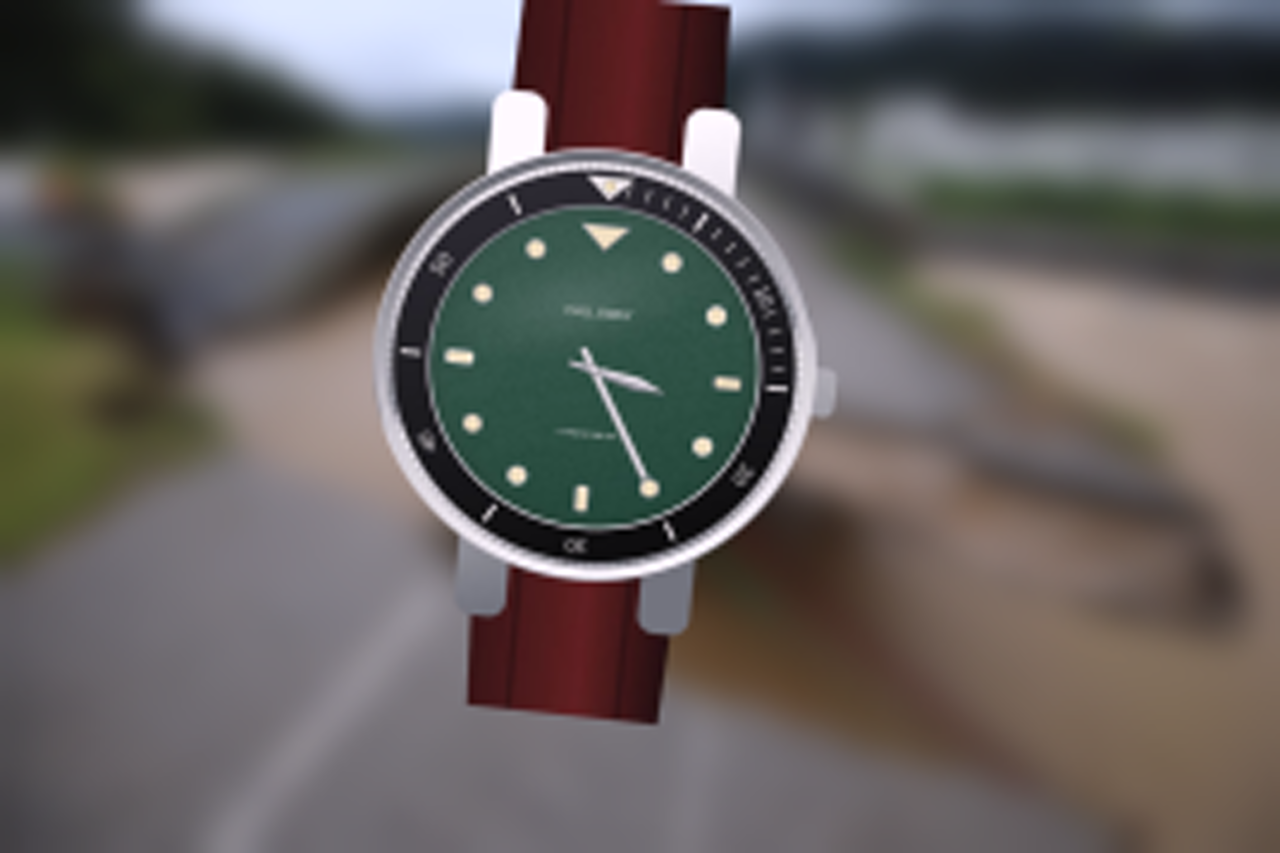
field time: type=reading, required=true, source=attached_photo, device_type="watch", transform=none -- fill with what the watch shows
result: 3:25
